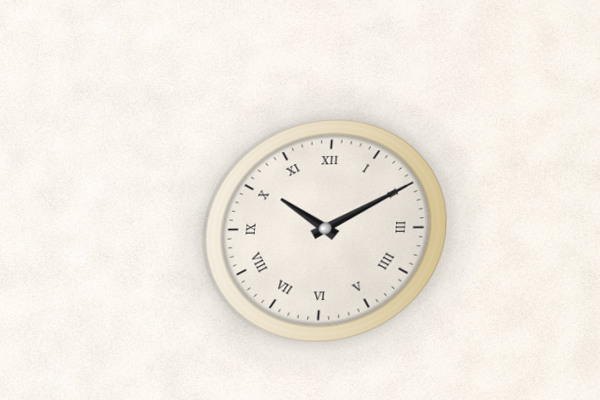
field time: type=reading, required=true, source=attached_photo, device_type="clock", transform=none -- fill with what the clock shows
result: 10:10
